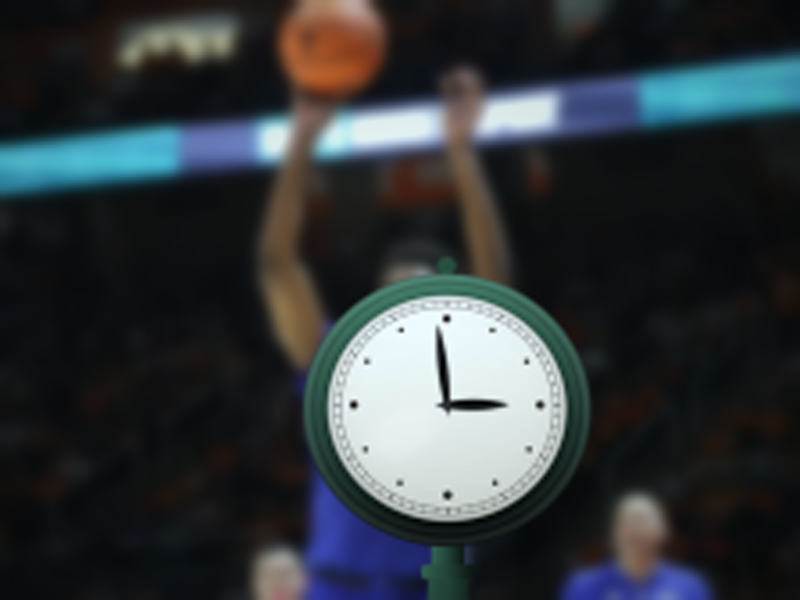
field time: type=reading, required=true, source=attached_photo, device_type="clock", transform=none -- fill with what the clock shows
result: 2:59
